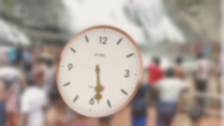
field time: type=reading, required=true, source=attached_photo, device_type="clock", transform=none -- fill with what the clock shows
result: 5:28
